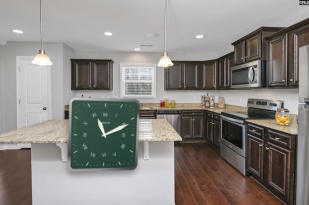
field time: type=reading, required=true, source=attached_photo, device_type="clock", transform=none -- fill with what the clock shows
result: 11:11
